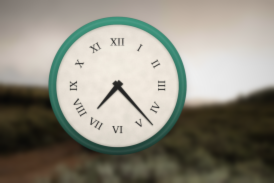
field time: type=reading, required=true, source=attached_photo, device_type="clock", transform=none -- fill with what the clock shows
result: 7:23
